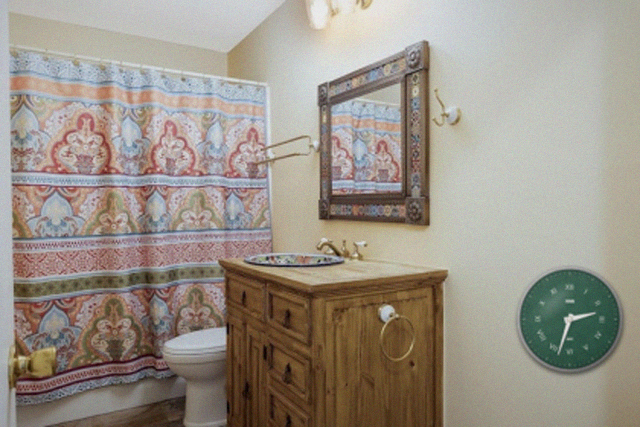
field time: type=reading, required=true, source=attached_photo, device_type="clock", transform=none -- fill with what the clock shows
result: 2:33
